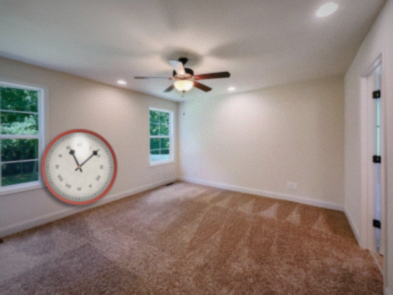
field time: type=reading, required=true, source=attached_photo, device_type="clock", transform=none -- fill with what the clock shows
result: 11:08
